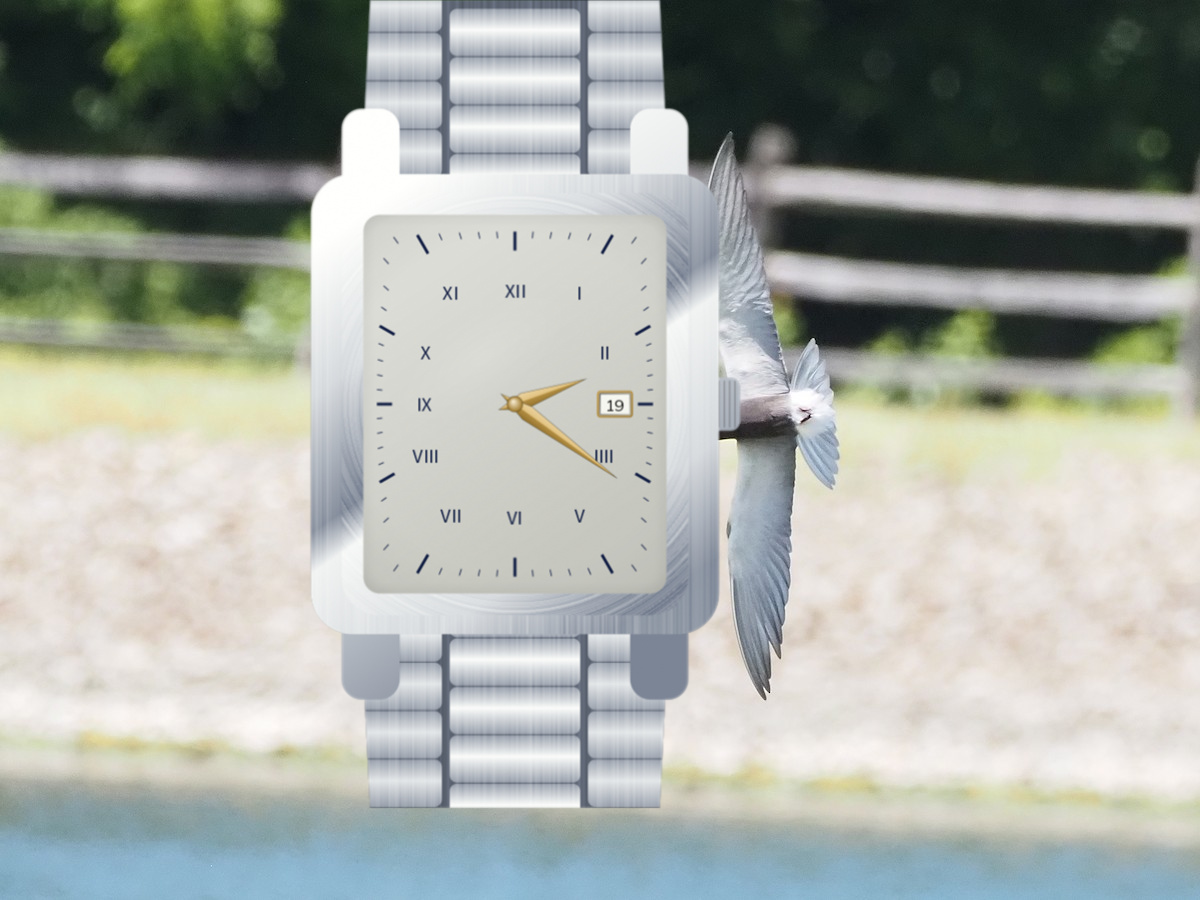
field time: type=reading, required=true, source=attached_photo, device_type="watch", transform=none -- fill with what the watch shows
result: 2:21
